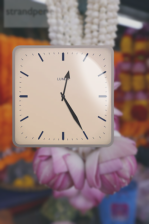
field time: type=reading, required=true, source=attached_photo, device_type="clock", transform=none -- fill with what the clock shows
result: 12:25
